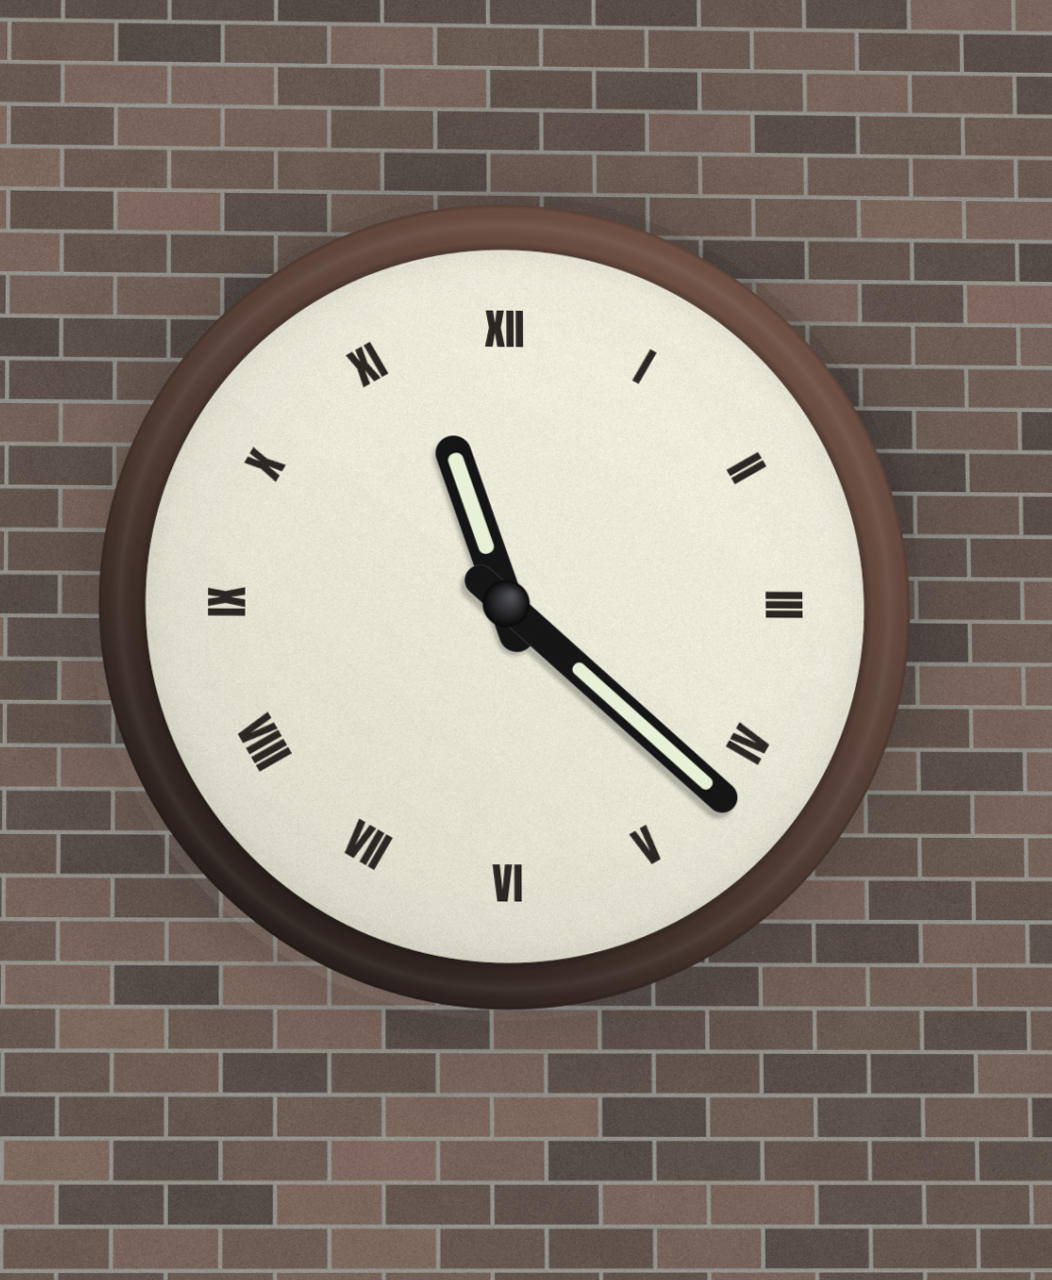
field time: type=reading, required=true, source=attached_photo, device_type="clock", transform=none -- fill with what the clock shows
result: 11:22
